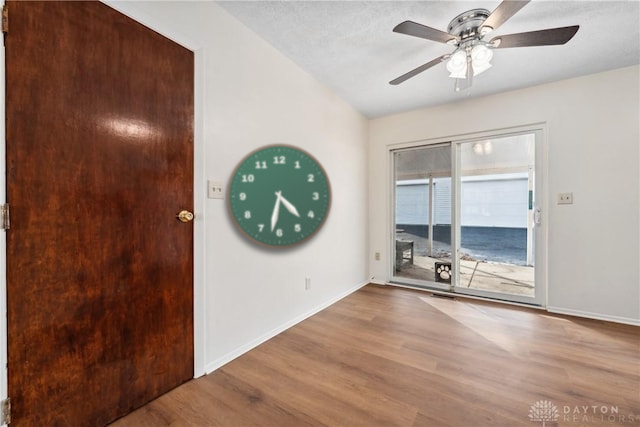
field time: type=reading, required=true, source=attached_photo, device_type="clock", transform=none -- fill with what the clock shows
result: 4:32
